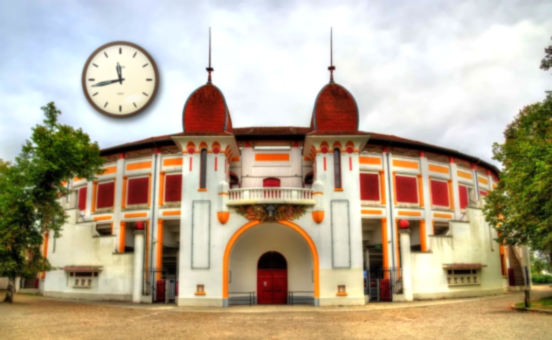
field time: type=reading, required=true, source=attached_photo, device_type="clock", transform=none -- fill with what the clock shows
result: 11:43
